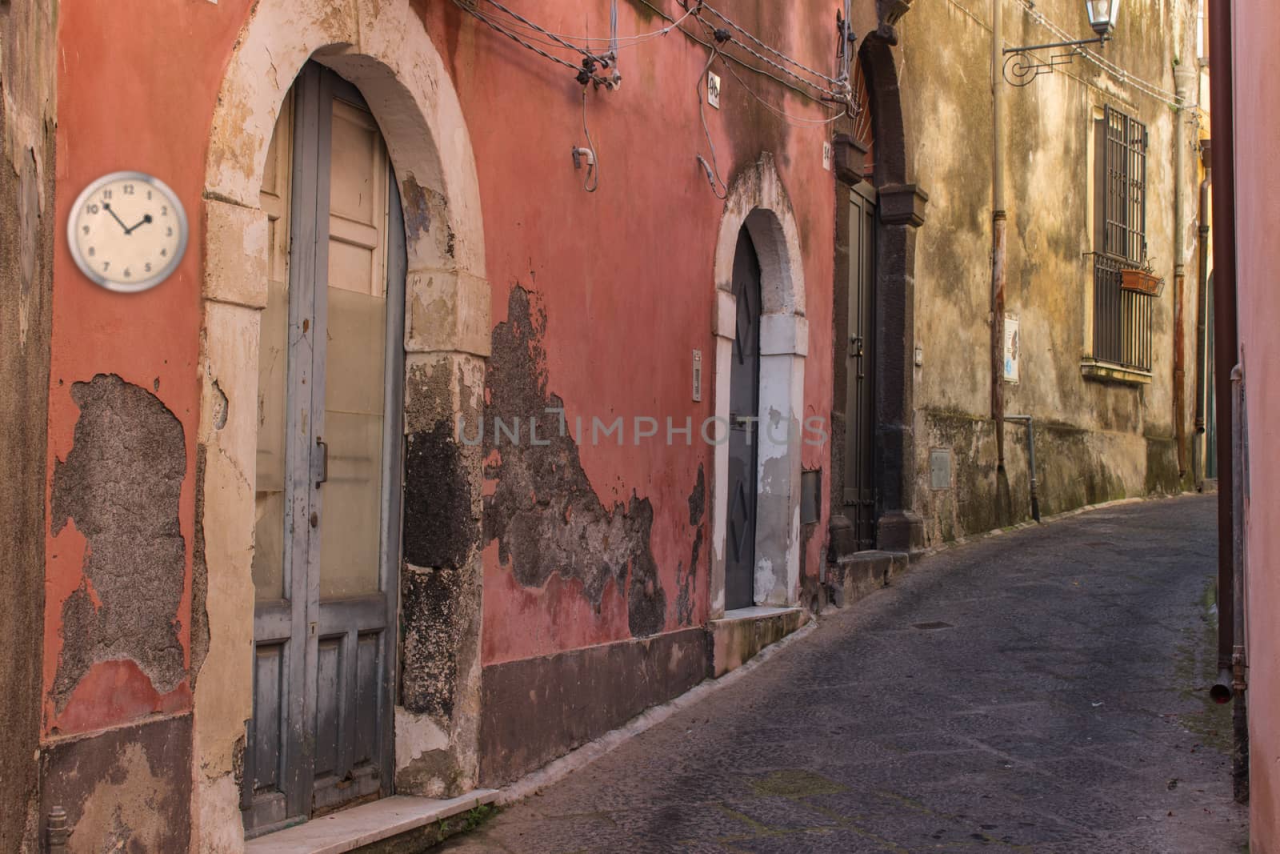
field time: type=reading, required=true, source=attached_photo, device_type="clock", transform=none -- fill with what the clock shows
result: 1:53
